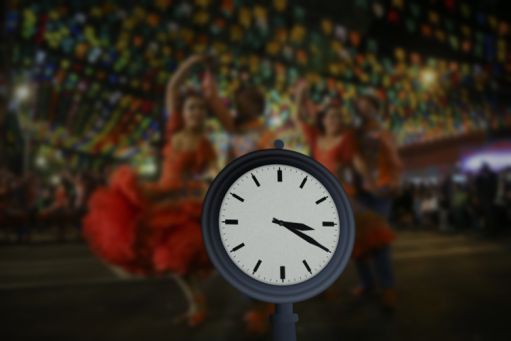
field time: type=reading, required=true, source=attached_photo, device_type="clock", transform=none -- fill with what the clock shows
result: 3:20
